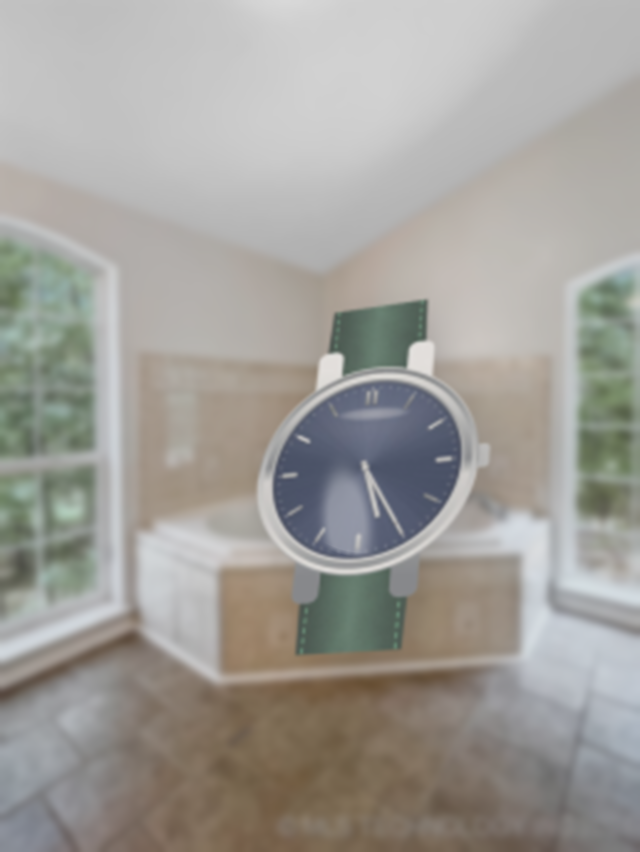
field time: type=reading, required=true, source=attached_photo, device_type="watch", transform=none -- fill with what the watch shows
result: 5:25
